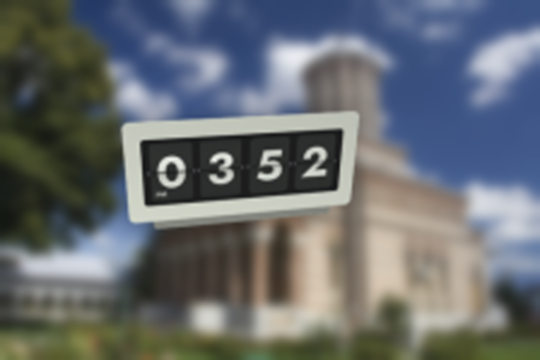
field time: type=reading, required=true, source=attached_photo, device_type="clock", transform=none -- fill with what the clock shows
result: 3:52
